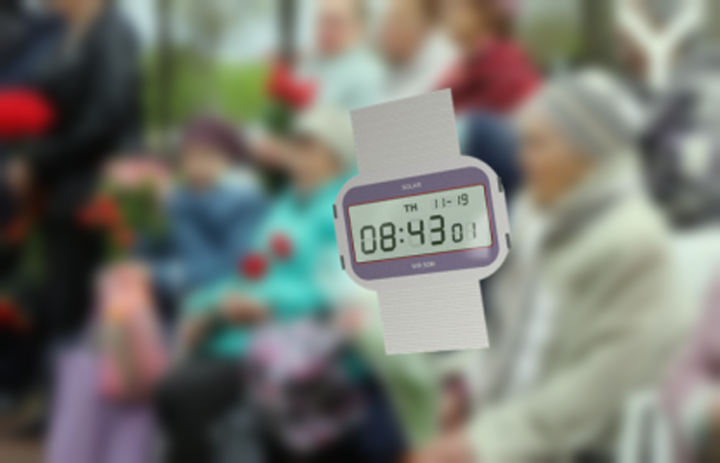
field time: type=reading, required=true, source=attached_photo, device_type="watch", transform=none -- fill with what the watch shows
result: 8:43:01
